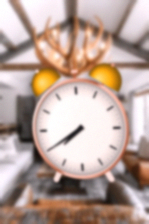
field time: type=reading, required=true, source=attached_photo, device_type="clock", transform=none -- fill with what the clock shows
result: 7:40
